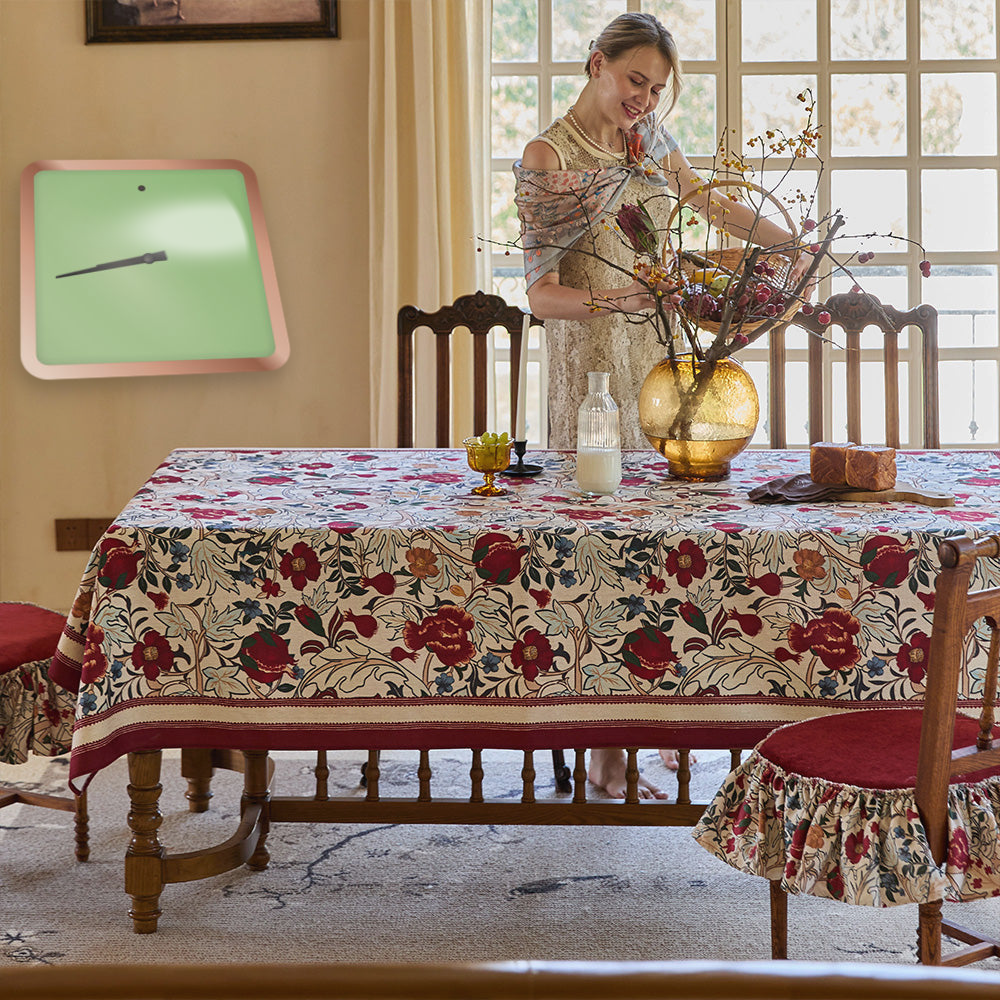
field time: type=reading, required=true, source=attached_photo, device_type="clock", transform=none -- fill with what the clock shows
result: 8:43
